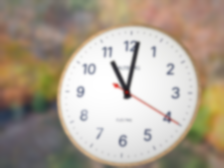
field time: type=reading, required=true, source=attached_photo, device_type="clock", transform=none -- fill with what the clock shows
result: 11:01:20
